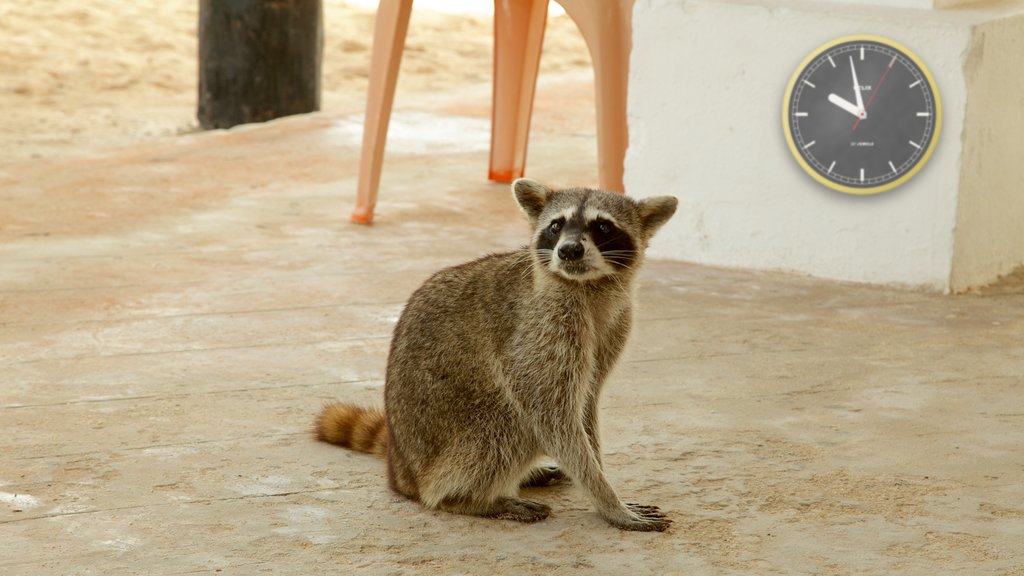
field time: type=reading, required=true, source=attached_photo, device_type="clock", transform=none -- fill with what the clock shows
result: 9:58:05
